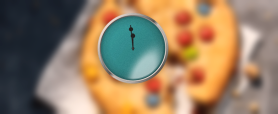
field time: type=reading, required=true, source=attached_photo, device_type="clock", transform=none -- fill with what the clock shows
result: 11:59
